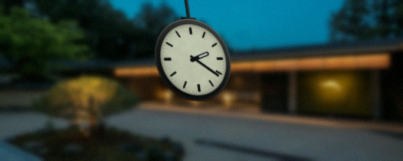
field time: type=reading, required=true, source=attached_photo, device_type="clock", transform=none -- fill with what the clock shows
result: 2:21
